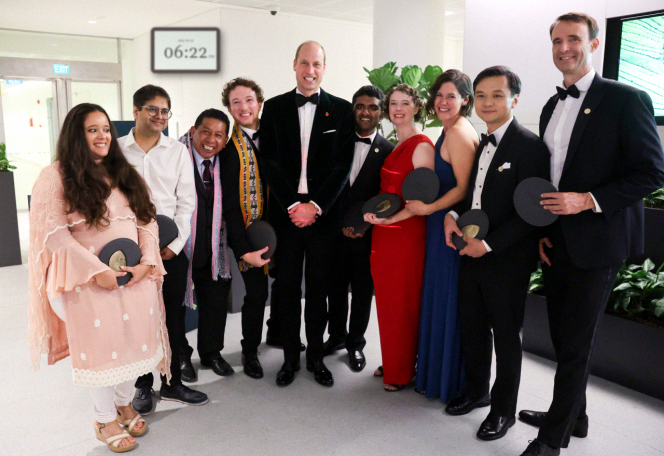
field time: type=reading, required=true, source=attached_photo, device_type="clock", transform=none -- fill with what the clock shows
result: 6:22
